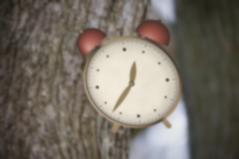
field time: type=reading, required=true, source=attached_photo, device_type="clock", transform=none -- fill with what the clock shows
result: 12:37
